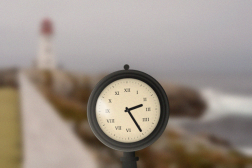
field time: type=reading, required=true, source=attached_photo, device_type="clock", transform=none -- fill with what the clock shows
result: 2:25
